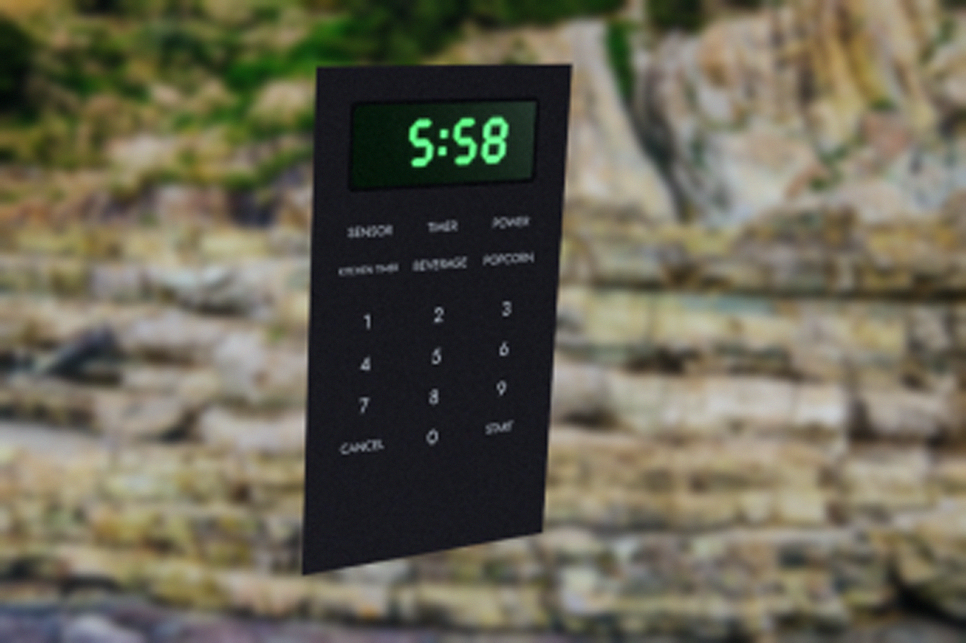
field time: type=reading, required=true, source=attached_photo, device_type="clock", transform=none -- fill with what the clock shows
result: 5:58
